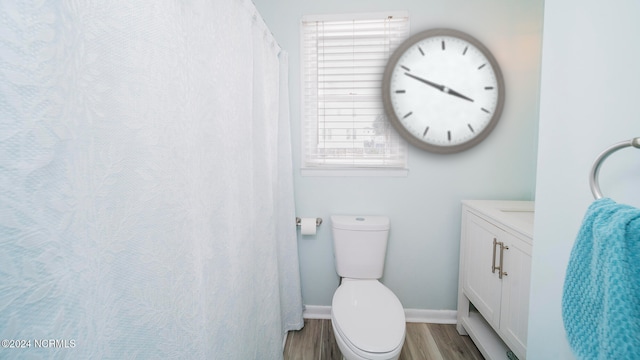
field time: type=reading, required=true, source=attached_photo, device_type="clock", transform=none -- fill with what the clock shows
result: 3:49
